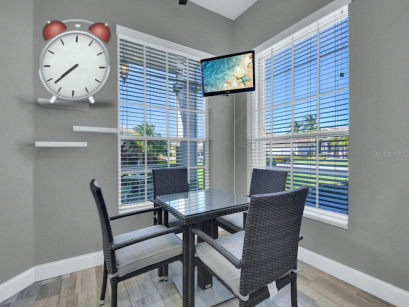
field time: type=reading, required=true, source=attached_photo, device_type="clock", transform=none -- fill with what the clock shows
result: 7:38
